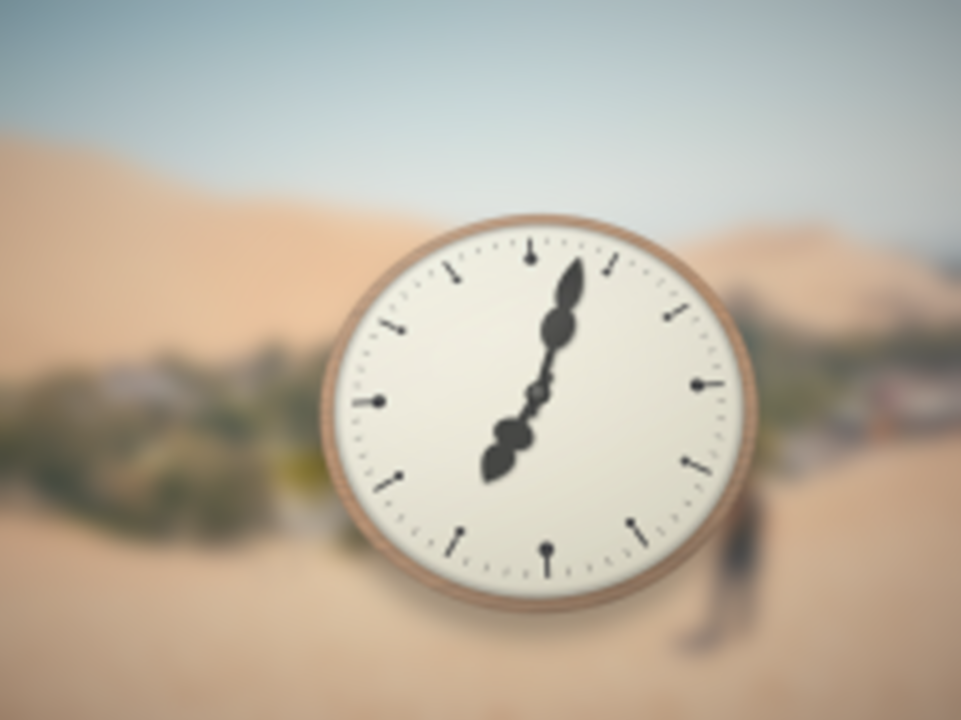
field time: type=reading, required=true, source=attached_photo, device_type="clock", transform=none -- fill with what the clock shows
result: 7:03
